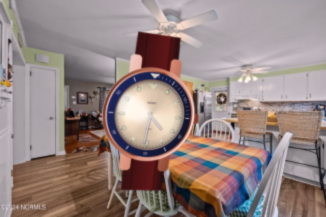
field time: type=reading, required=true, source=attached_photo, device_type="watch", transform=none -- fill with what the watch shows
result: 4:31
